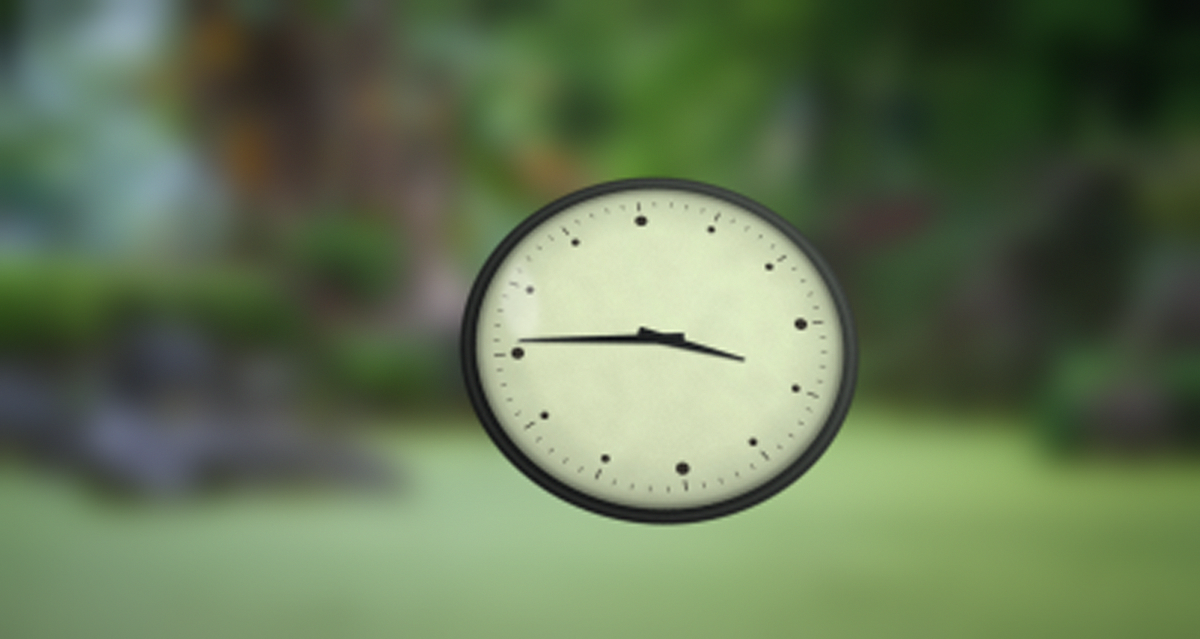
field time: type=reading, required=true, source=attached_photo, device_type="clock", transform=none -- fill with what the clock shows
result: 3:46
